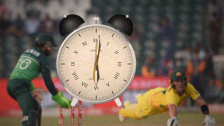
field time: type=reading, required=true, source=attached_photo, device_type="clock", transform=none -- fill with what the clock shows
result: 6:01
